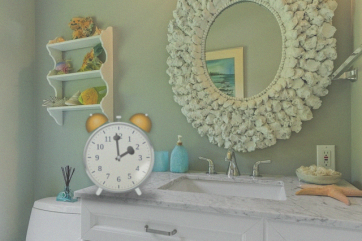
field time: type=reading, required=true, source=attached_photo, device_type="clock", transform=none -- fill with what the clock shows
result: 1:59
